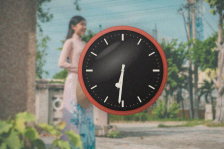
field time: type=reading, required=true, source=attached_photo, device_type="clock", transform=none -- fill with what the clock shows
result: 6:31
